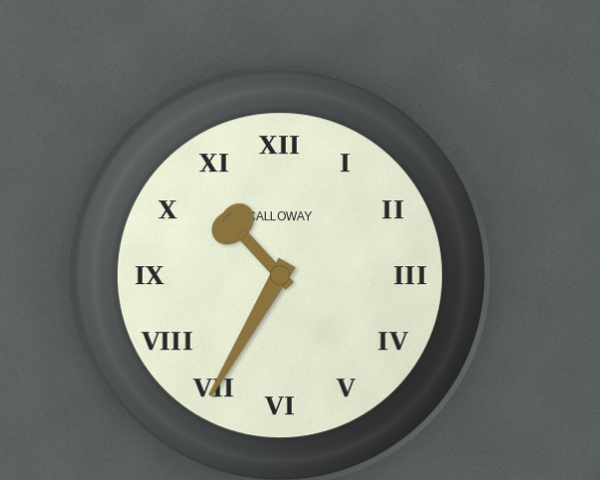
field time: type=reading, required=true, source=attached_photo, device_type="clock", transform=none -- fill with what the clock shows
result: 10:35
